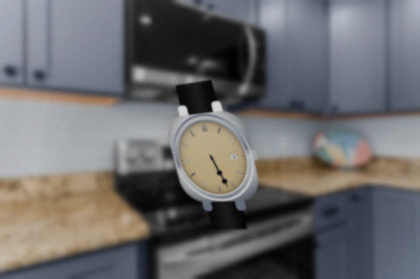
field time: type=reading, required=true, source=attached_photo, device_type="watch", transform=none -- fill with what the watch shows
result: 5:27
